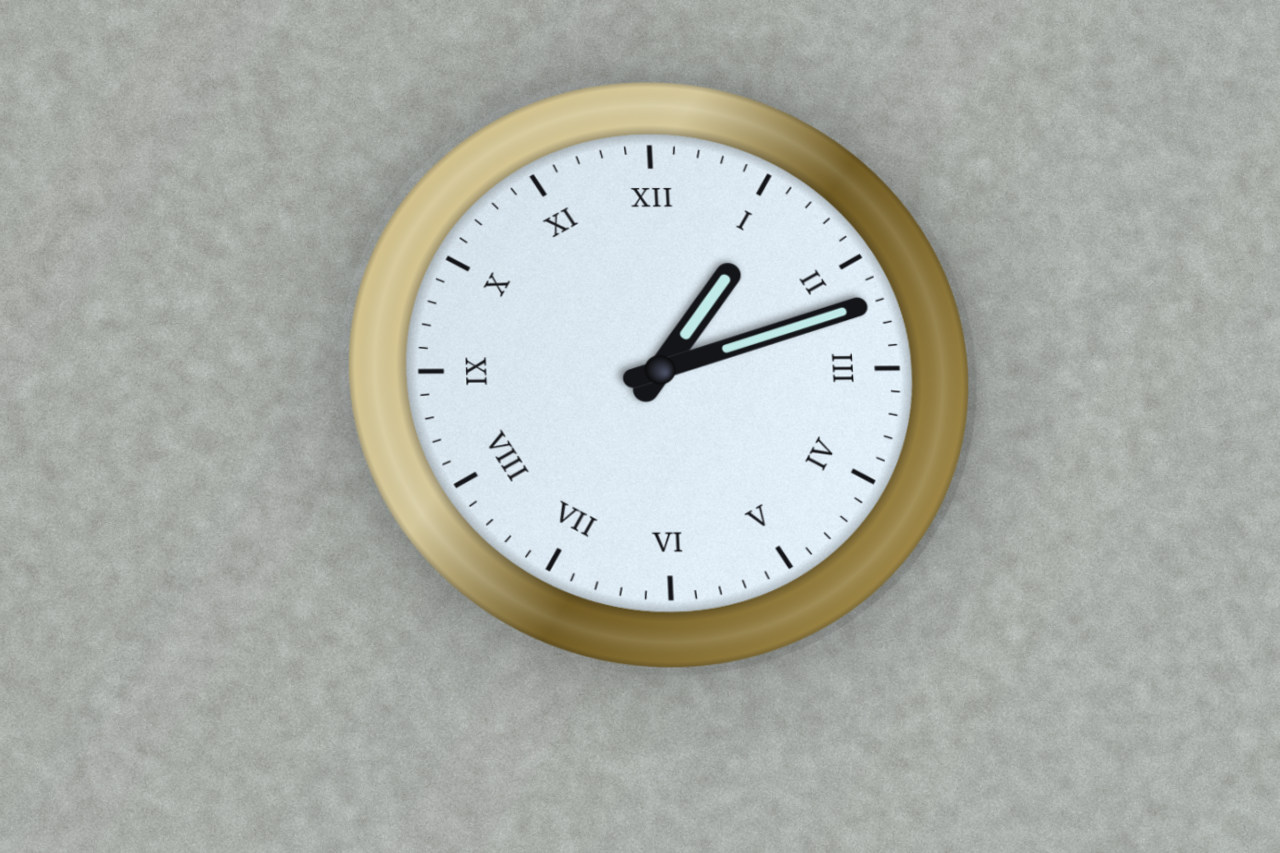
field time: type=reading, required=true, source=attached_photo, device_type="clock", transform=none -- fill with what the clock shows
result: 1:12
